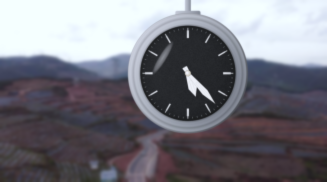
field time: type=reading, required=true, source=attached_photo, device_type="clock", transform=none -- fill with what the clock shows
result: 5:23
